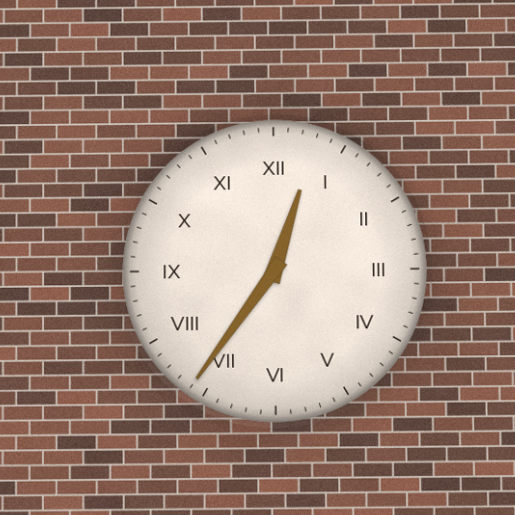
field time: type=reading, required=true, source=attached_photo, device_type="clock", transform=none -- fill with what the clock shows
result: 12:36
